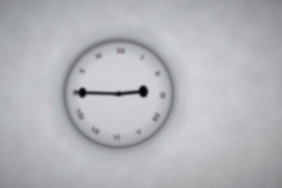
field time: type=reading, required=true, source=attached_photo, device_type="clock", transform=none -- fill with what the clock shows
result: 2:45
